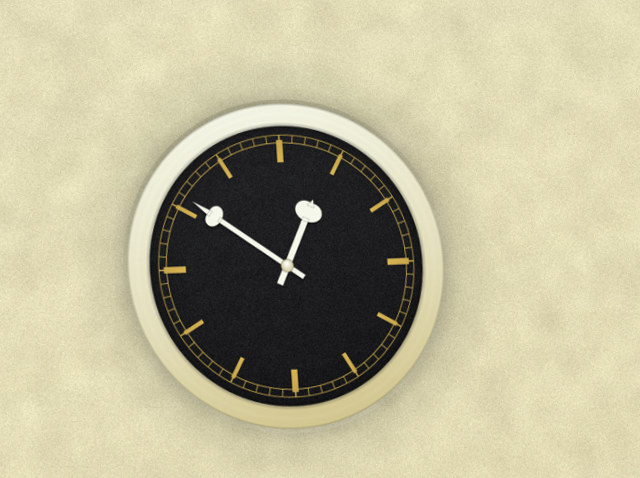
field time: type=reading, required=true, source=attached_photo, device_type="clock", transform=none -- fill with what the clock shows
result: 12:51
